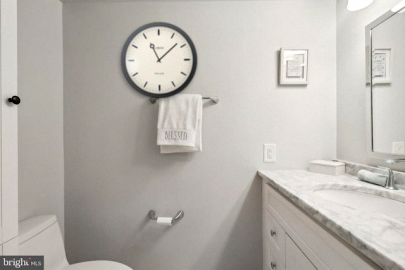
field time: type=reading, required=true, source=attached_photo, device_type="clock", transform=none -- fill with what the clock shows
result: 11:08
